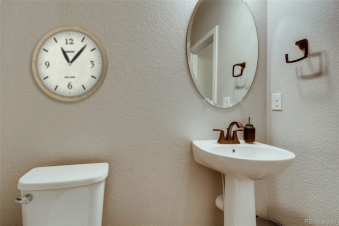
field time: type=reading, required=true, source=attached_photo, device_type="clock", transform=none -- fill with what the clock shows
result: 11:07
